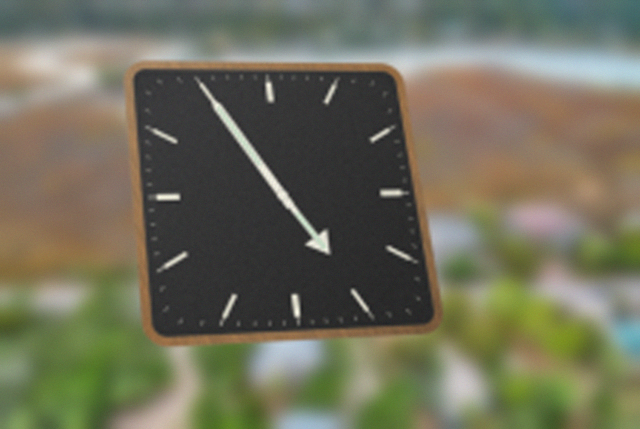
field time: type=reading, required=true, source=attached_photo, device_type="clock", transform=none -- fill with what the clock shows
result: 4:55
